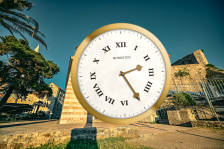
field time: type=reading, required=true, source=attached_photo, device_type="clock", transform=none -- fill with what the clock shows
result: 2:25
